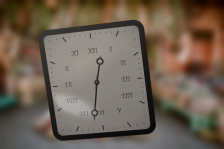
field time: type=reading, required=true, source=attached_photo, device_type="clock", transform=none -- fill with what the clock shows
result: 12:32
